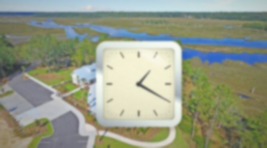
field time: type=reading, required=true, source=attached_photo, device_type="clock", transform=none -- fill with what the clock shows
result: 1:20
